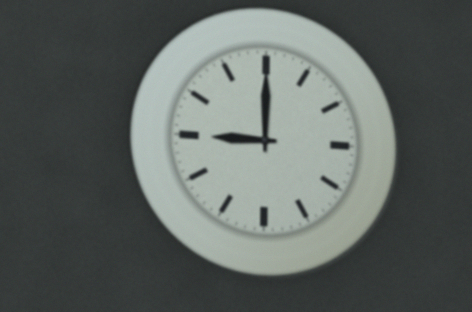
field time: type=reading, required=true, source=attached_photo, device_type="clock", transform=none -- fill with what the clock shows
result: 9:00
